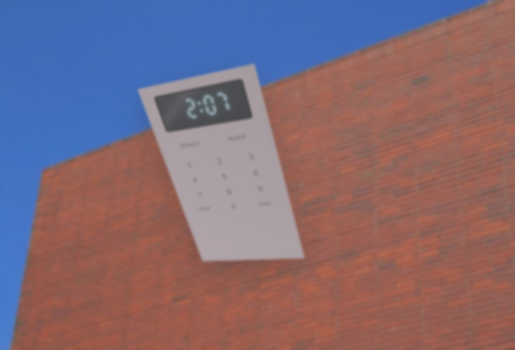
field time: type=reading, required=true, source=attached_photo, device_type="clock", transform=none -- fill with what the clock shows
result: 2:07
